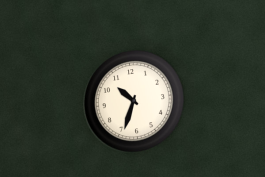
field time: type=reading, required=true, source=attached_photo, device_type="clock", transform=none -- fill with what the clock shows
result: 10:34
